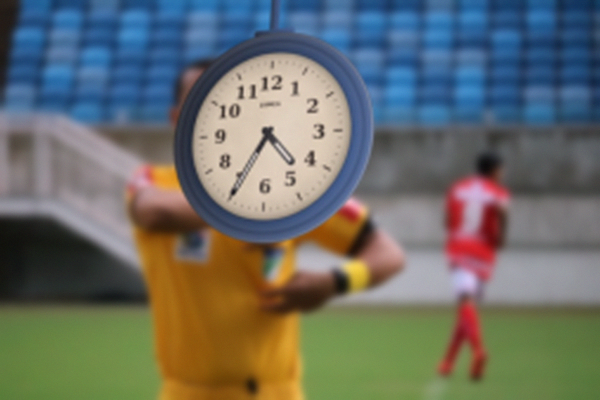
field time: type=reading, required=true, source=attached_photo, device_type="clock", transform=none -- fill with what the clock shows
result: 4:35
